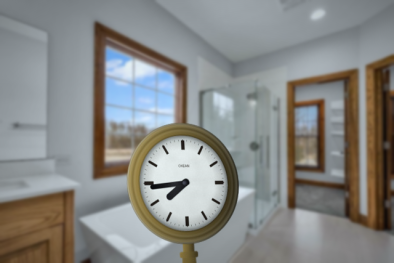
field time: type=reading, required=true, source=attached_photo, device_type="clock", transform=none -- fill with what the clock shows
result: 7:44
